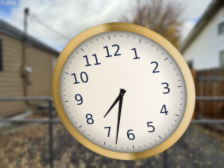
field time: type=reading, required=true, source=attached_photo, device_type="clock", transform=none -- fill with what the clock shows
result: 7:33
